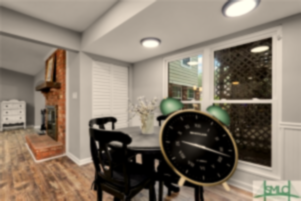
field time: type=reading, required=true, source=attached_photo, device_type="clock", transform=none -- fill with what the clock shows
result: 9:17
